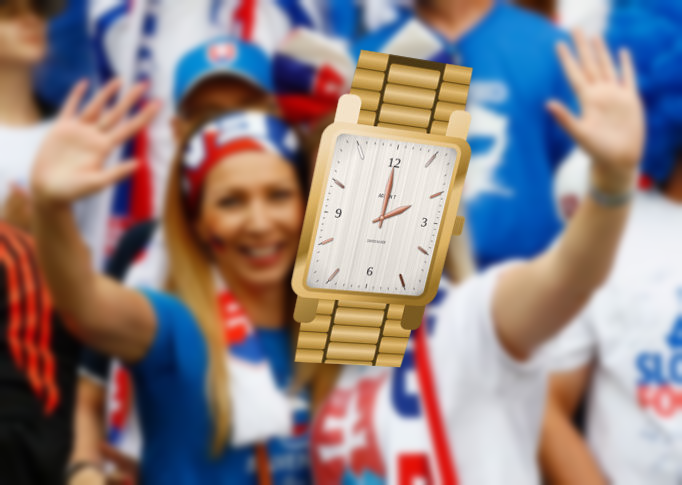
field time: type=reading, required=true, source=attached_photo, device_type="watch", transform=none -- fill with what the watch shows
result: 2:00
